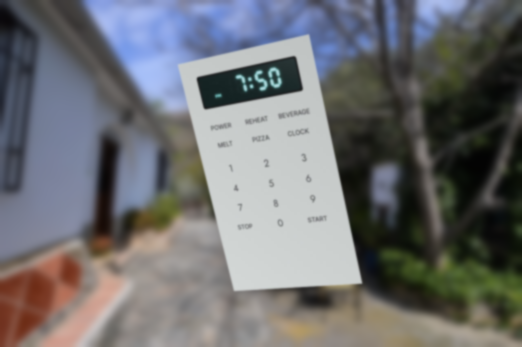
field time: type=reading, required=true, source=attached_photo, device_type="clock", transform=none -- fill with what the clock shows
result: 7:50
